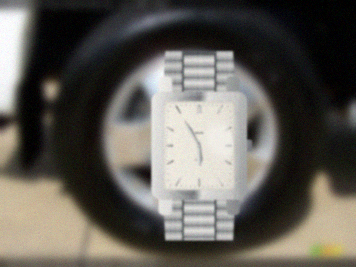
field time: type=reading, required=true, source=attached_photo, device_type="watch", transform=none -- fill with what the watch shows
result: 5:55
